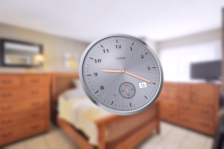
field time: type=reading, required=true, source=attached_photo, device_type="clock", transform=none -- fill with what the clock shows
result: 9:20
